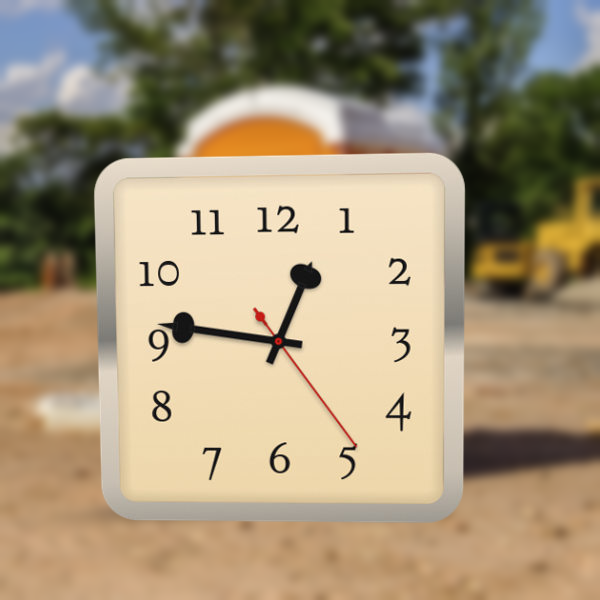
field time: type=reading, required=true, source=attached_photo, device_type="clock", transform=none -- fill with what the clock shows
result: 12:46:24
